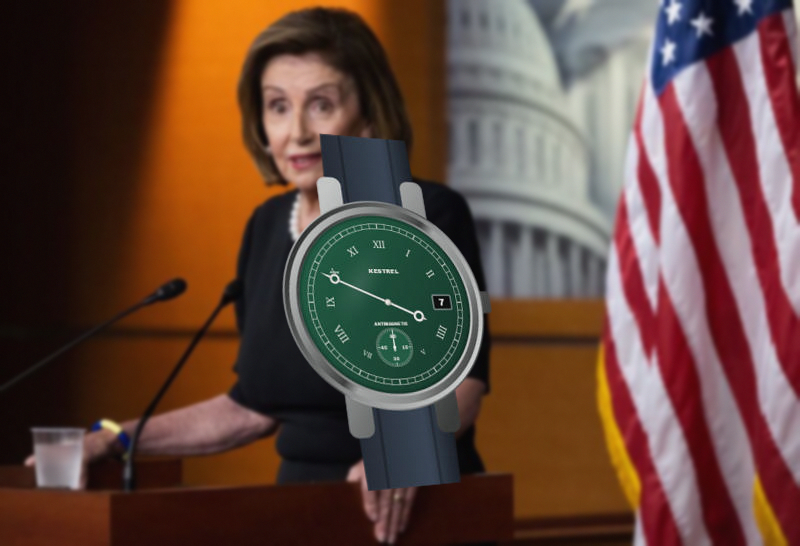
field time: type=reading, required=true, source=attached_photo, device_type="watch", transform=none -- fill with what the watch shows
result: 3:49
